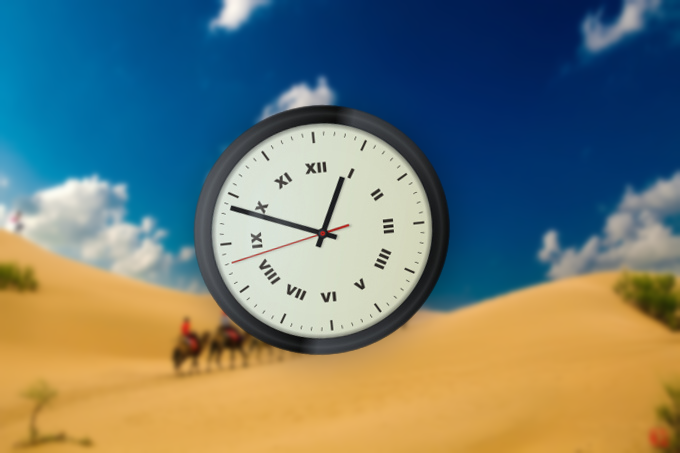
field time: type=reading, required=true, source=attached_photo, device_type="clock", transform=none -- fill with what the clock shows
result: 12:48:43
